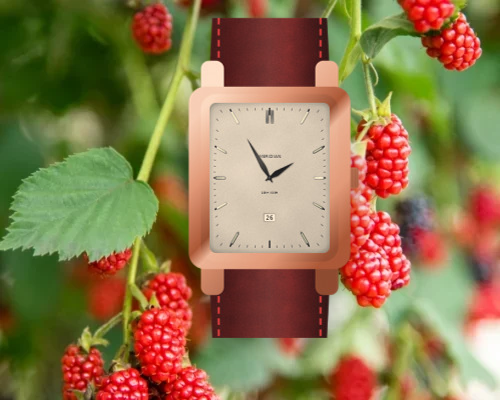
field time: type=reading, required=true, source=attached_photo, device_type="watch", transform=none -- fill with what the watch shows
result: 1:55
